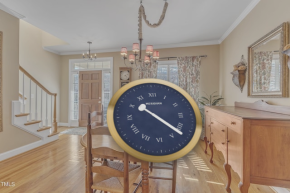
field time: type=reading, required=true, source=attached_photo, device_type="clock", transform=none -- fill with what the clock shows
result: 10:22
